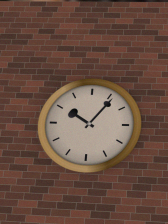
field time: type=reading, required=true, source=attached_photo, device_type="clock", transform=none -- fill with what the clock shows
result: 10:06
